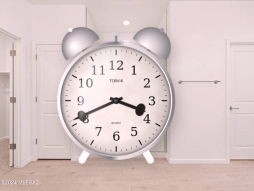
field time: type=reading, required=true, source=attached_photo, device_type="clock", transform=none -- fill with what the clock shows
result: 3:41
